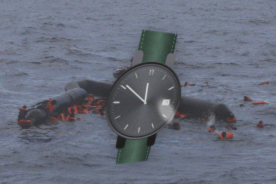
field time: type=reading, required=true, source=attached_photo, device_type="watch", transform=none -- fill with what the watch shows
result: 11:51
